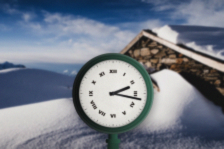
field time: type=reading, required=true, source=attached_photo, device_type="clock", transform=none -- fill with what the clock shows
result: 2:17
